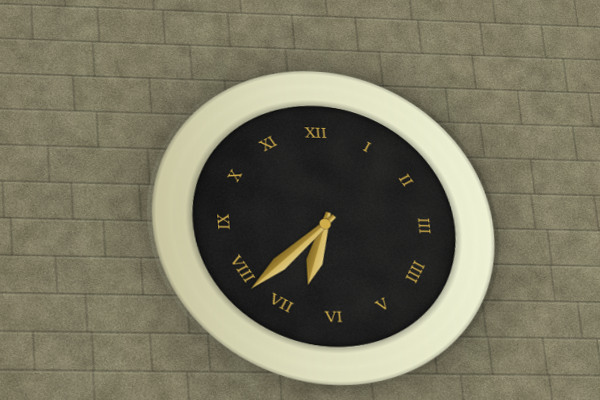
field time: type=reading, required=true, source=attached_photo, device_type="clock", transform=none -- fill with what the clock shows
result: 6:38
